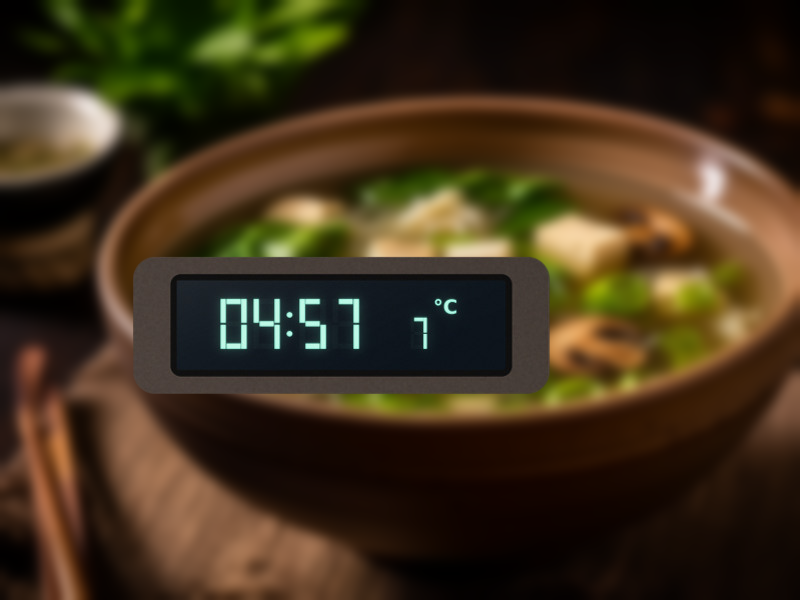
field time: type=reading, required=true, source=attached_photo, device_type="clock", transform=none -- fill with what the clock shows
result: 4:57
